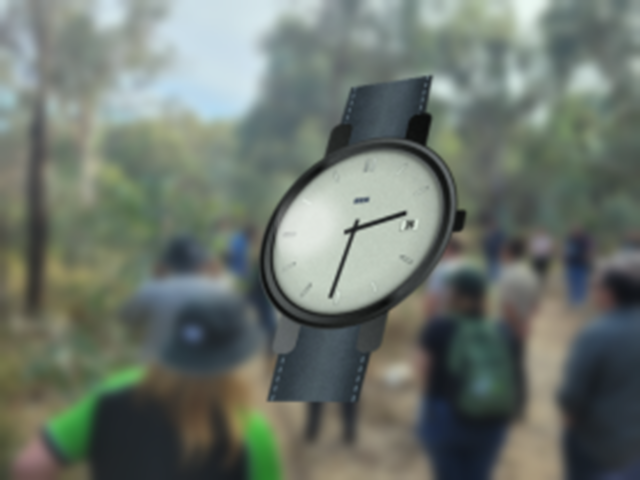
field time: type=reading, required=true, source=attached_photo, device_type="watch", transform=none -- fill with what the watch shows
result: 2:31
